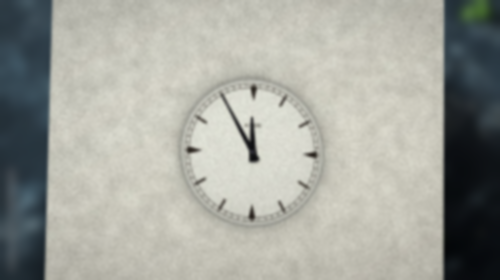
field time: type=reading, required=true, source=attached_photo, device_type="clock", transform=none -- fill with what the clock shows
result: 11:55
